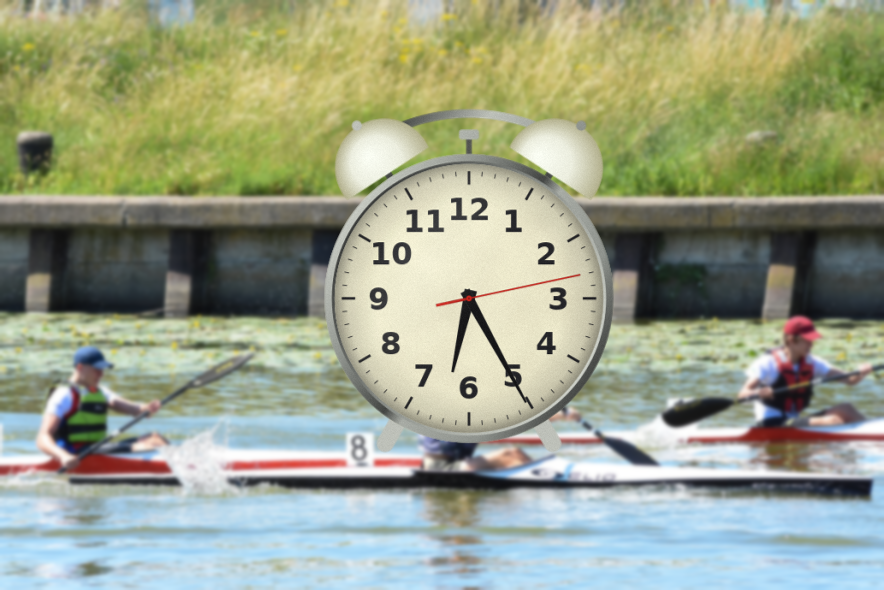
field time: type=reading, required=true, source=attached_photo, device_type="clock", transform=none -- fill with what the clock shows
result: 6:25:13
